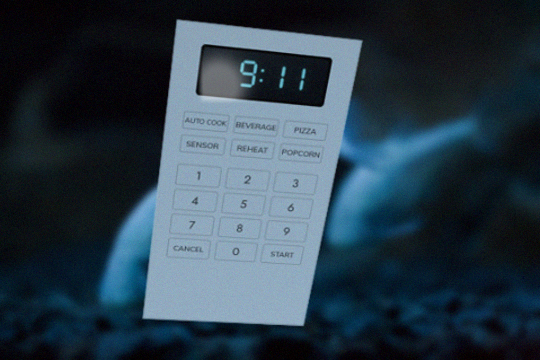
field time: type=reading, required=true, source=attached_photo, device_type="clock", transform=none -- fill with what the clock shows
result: 9:11
